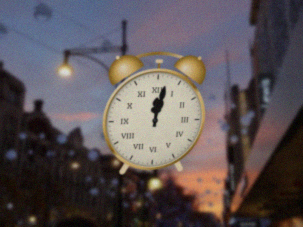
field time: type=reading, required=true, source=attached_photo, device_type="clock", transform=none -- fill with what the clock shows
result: 12:02
